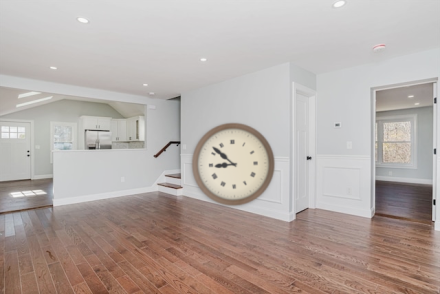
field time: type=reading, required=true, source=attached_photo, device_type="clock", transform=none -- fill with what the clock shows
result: 8:52
